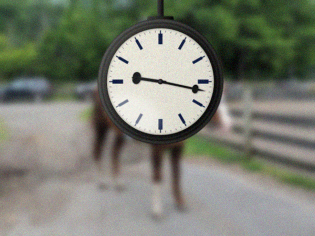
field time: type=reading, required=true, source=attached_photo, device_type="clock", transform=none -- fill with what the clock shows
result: 9:17
